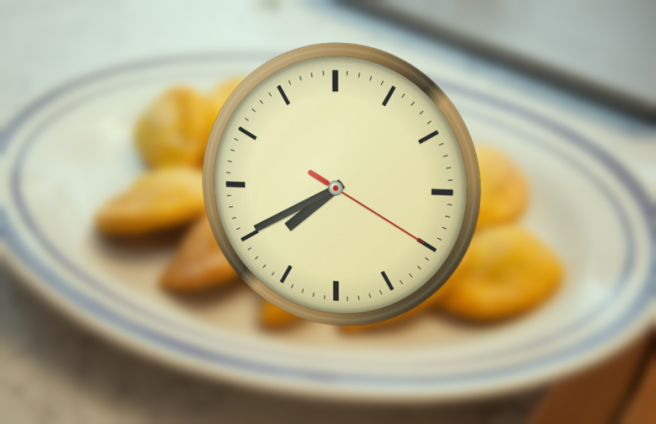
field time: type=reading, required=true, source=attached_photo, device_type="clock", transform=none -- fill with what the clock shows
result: 7:40:20
